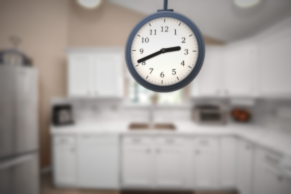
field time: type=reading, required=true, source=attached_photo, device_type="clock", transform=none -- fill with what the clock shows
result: 2:41
